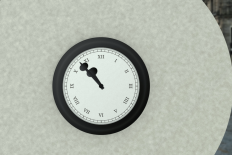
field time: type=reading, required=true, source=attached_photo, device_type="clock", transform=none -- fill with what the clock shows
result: 10:53
